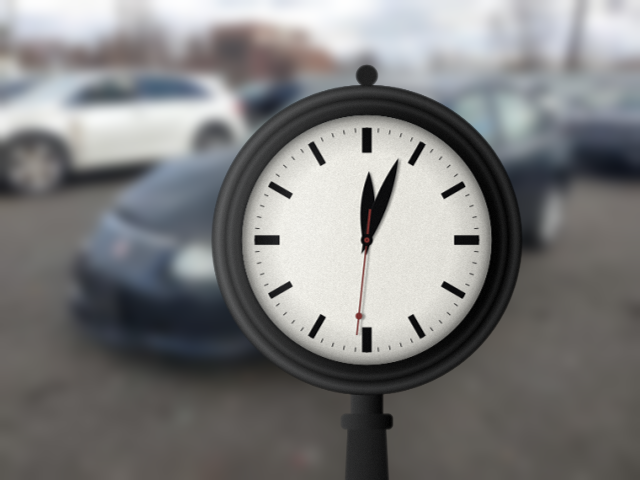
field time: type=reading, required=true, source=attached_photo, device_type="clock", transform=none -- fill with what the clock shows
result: 12:03:31
